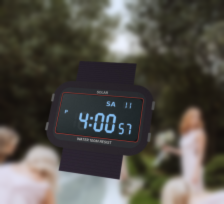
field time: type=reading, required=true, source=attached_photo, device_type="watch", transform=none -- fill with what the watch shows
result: 4:00:57
